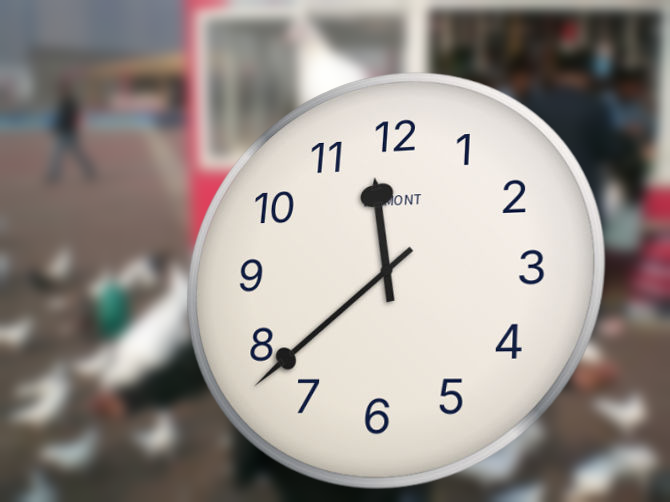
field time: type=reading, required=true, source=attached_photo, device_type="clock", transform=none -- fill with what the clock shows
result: 11:38
